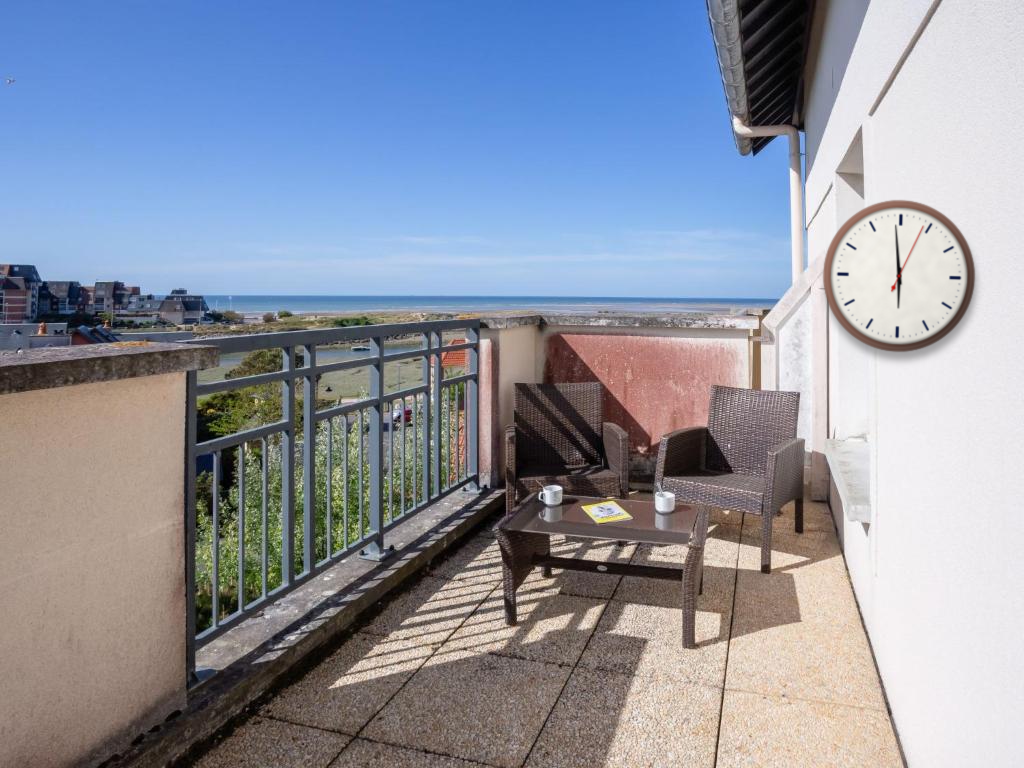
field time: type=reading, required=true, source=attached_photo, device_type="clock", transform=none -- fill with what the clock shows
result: 5:59:04
